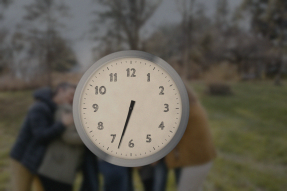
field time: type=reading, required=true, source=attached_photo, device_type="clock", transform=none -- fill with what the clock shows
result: 6:33
